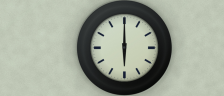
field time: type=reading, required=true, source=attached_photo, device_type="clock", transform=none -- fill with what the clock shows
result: 6:00
